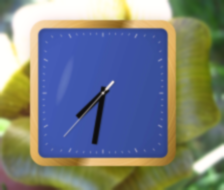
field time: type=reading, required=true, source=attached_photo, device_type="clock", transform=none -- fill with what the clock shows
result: 7:31:37
